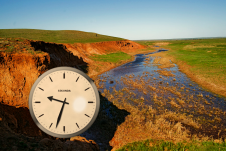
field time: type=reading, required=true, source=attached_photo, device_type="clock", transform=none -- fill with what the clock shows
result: 9:33
